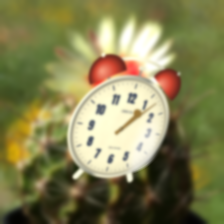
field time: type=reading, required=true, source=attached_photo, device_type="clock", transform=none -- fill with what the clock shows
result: 1:07
